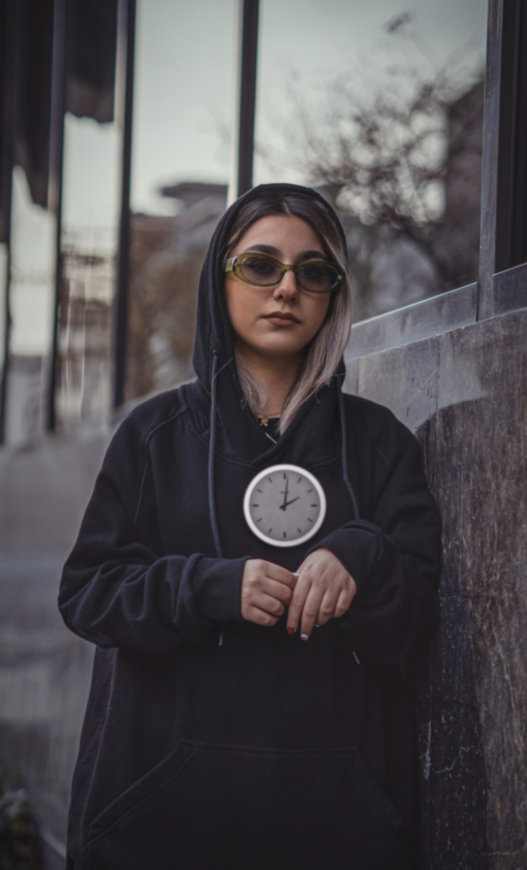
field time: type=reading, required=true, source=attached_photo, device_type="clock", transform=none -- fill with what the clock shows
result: 2:01
